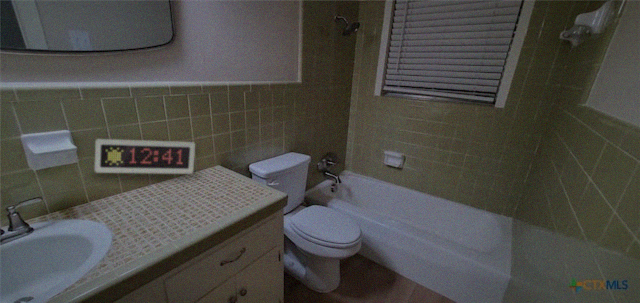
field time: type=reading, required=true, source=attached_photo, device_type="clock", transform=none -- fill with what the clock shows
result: 12:41
